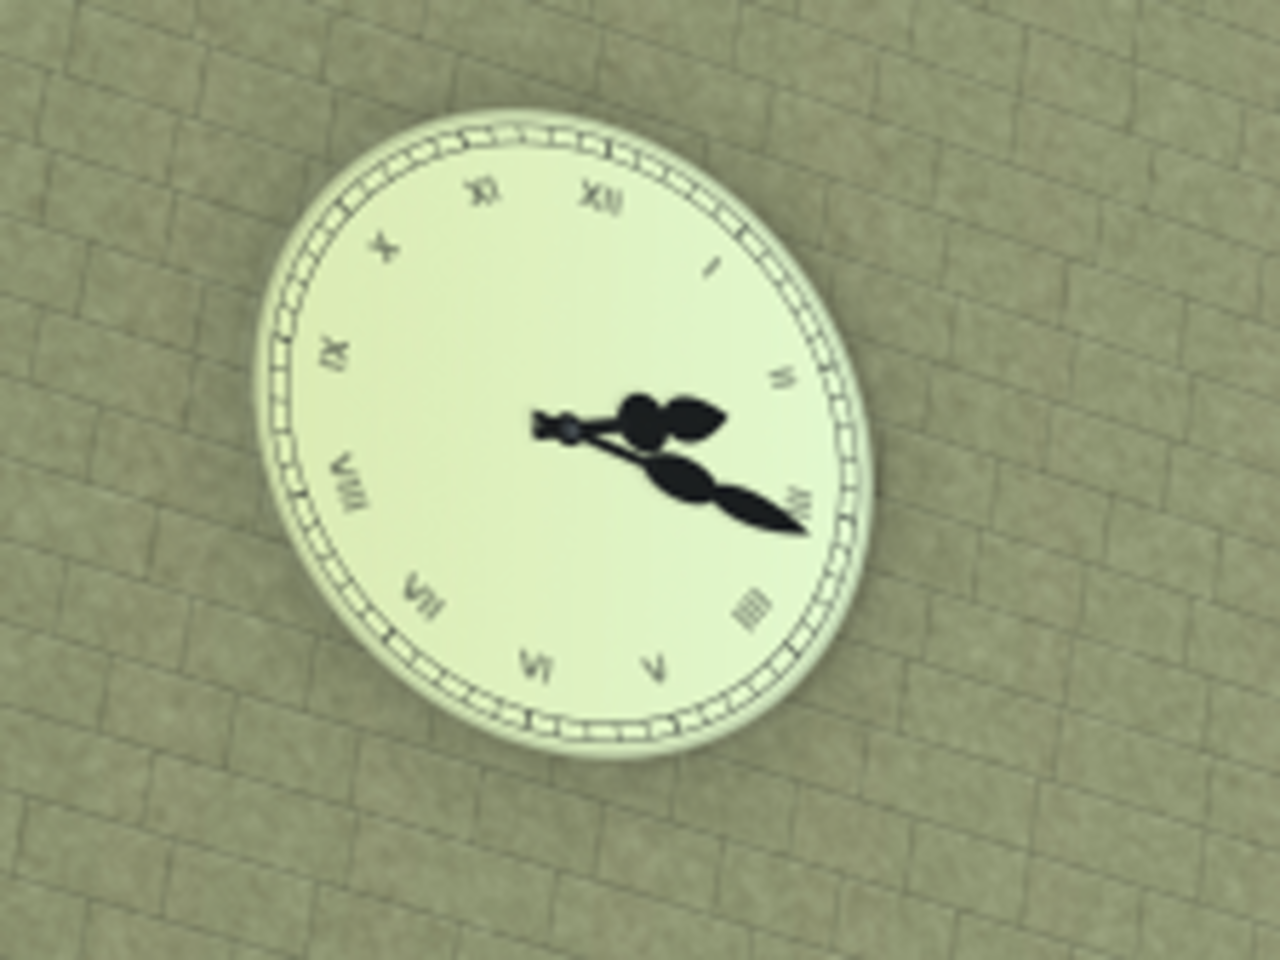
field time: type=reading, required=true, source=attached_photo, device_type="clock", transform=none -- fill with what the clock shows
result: 2:16
